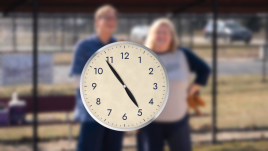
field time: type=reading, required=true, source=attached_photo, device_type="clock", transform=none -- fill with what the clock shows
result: 4:54
